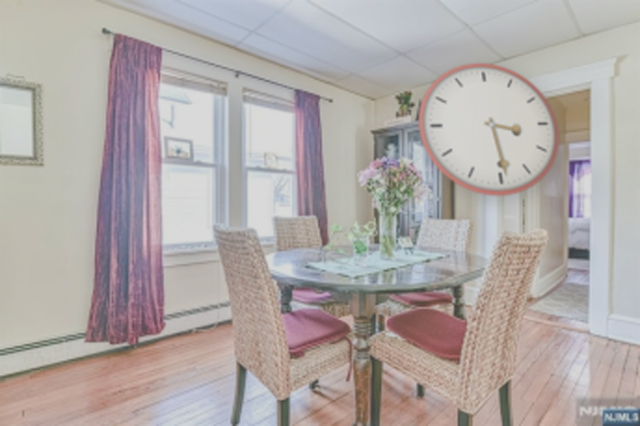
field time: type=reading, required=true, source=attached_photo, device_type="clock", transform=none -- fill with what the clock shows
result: 3:29
